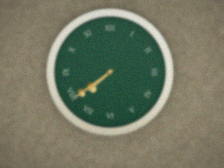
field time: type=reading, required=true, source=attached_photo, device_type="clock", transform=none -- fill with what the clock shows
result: 7:39
